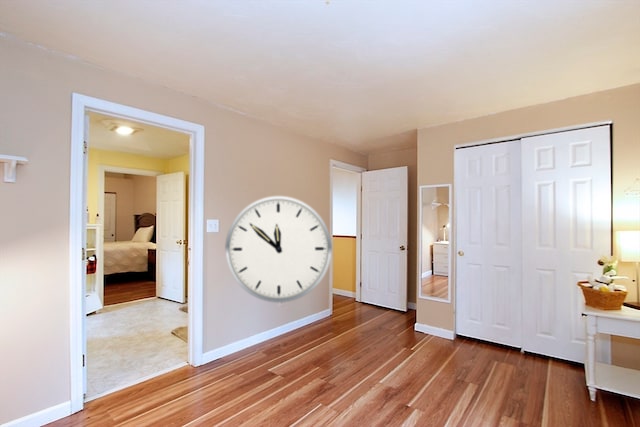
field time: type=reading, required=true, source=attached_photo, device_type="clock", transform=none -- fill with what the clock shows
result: 11:52
